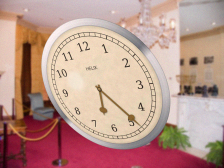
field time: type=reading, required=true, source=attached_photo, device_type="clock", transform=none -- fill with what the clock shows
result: 6:24
